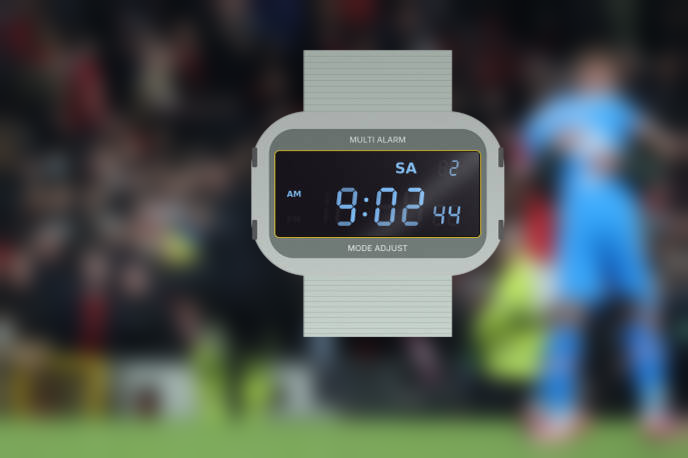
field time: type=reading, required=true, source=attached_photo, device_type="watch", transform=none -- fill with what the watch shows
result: 9:02:44
